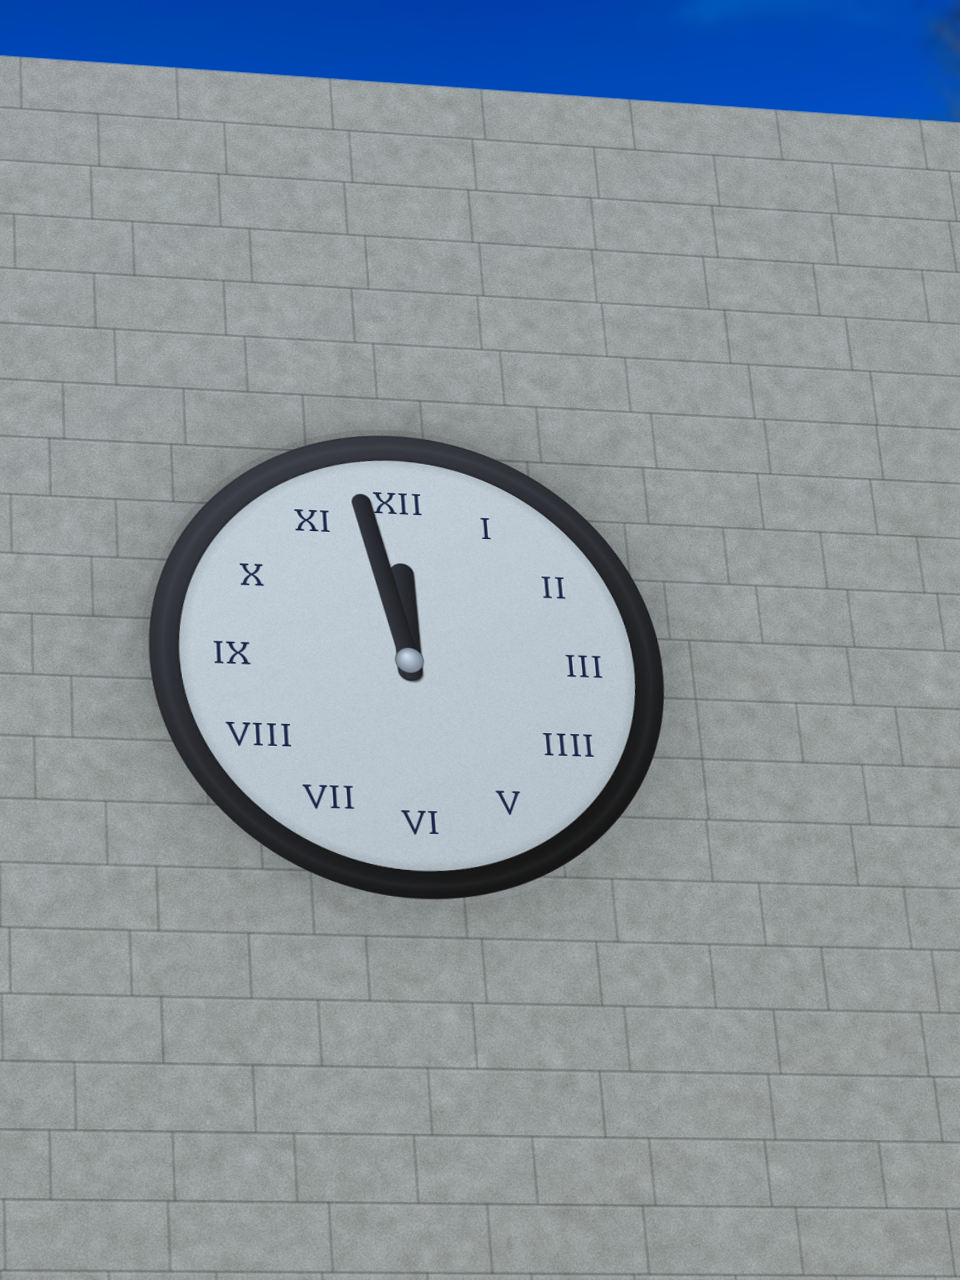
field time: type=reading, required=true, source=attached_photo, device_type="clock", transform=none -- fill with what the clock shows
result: 11:58
